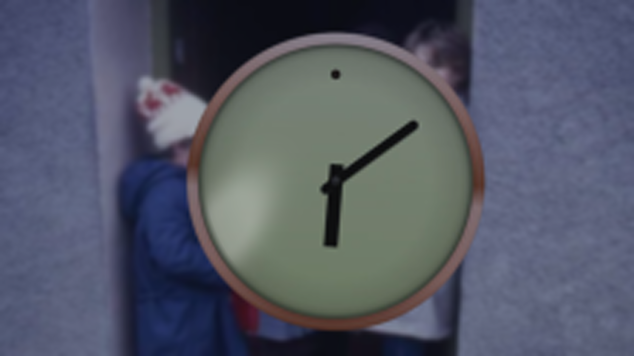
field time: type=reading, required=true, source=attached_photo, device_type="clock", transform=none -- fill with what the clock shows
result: 6:09
